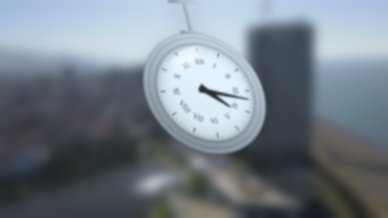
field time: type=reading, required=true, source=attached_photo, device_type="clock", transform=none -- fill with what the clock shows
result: 4:17
